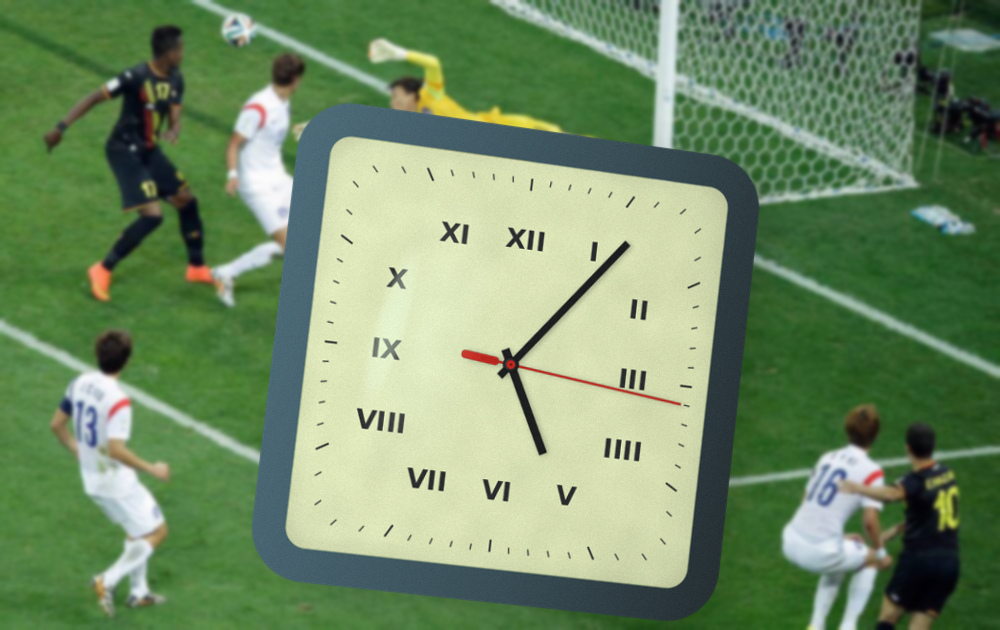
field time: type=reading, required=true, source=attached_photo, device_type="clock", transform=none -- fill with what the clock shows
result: 5:06:16
